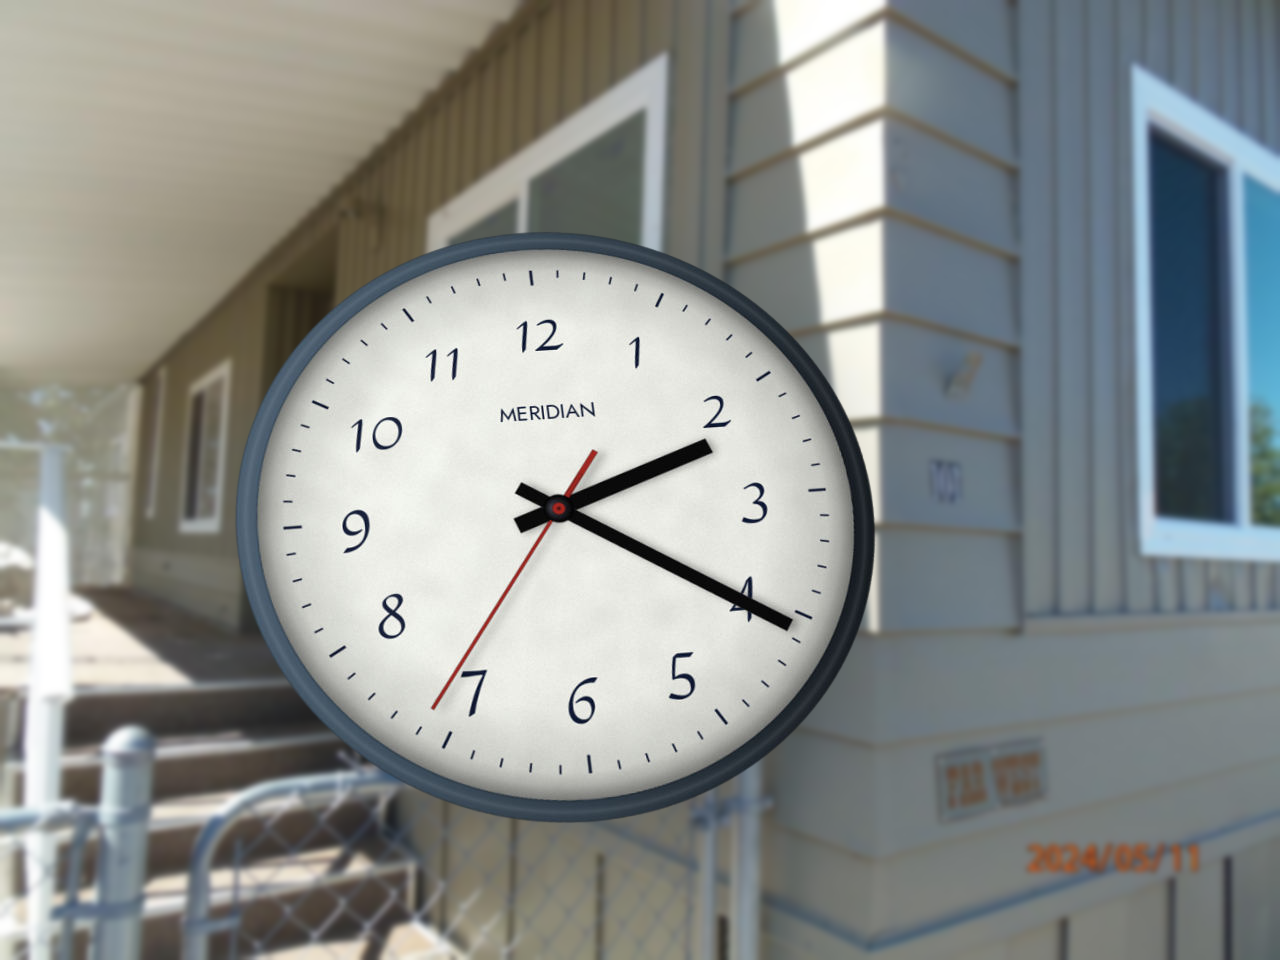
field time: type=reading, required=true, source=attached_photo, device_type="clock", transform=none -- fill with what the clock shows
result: 2:20:36
